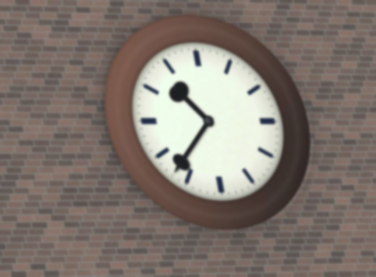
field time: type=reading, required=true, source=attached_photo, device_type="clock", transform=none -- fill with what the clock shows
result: 10:37
